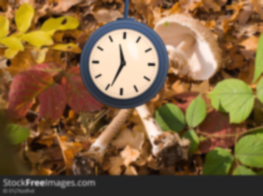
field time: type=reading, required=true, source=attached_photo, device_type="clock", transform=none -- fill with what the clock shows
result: 11:34
